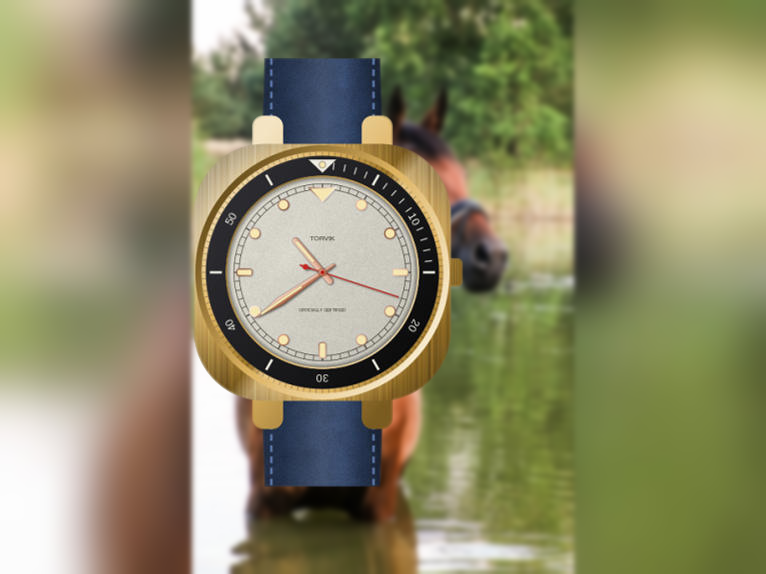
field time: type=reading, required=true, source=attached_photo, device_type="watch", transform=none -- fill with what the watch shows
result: 10:39:18
